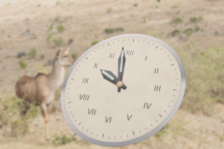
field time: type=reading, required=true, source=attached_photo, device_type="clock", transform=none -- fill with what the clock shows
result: 9:58
